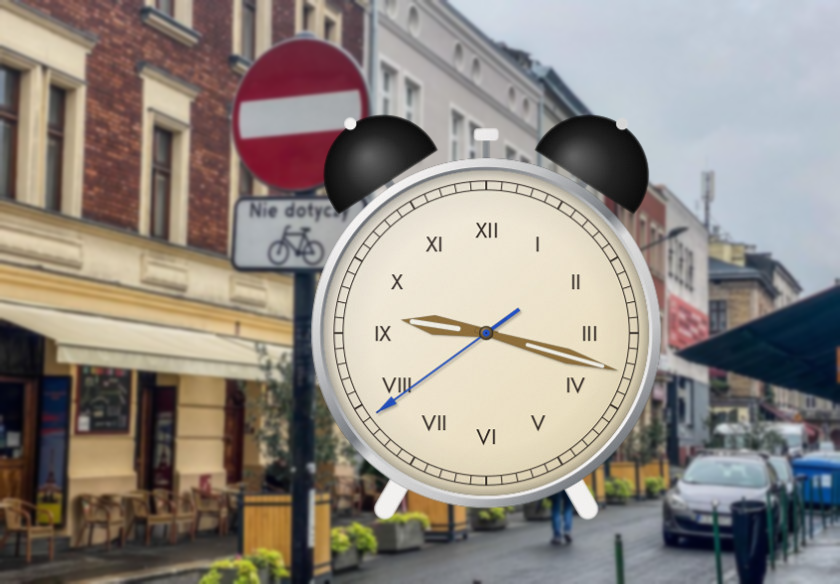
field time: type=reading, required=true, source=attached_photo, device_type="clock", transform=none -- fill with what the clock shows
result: 9:17:39
